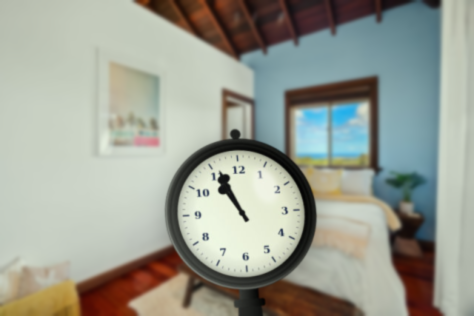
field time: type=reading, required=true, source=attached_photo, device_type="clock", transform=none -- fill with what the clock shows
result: 10:56
